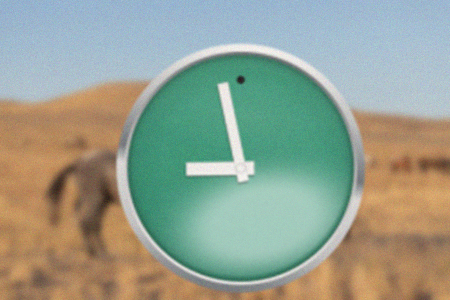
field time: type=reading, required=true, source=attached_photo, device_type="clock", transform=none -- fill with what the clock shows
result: 8:58
